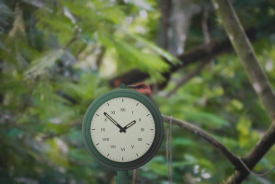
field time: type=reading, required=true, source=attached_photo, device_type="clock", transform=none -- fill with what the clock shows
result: 1:52
